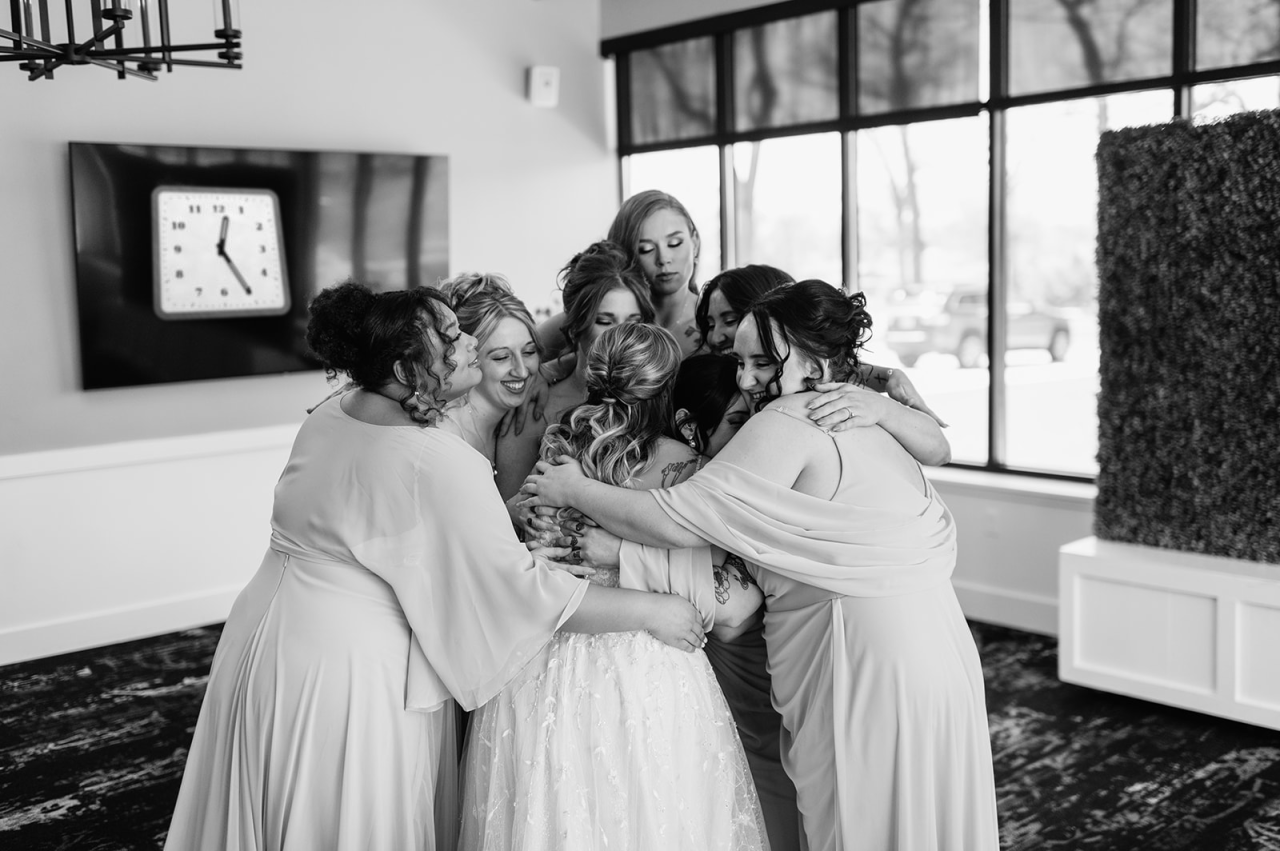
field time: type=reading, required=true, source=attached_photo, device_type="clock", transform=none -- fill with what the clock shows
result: 12:25
